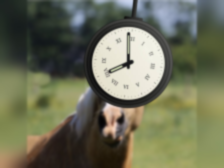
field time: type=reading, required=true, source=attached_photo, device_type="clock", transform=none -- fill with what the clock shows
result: 7:59
